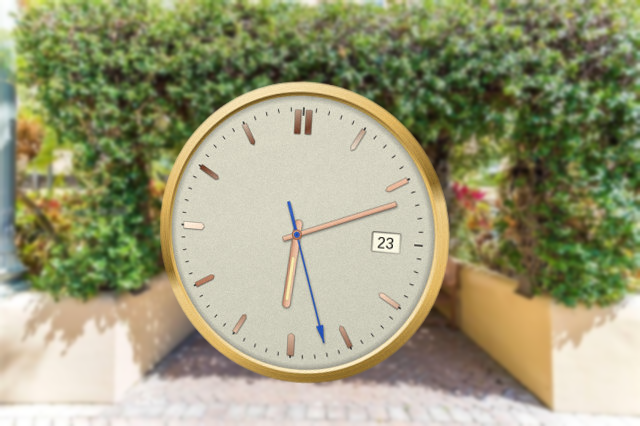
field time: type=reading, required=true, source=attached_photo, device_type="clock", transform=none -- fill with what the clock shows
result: 6:11:27
